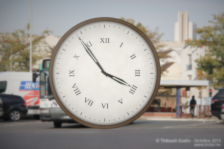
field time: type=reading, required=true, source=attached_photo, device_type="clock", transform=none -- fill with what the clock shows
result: 3:54
